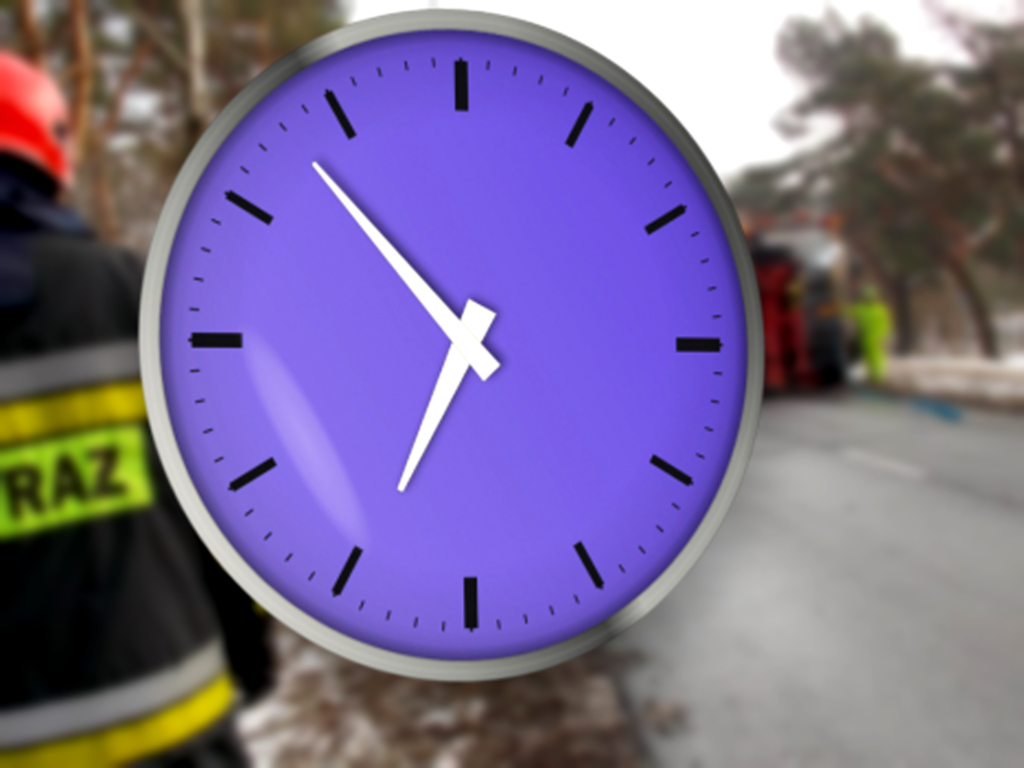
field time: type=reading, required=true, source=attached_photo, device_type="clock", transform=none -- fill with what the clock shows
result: 6:53
